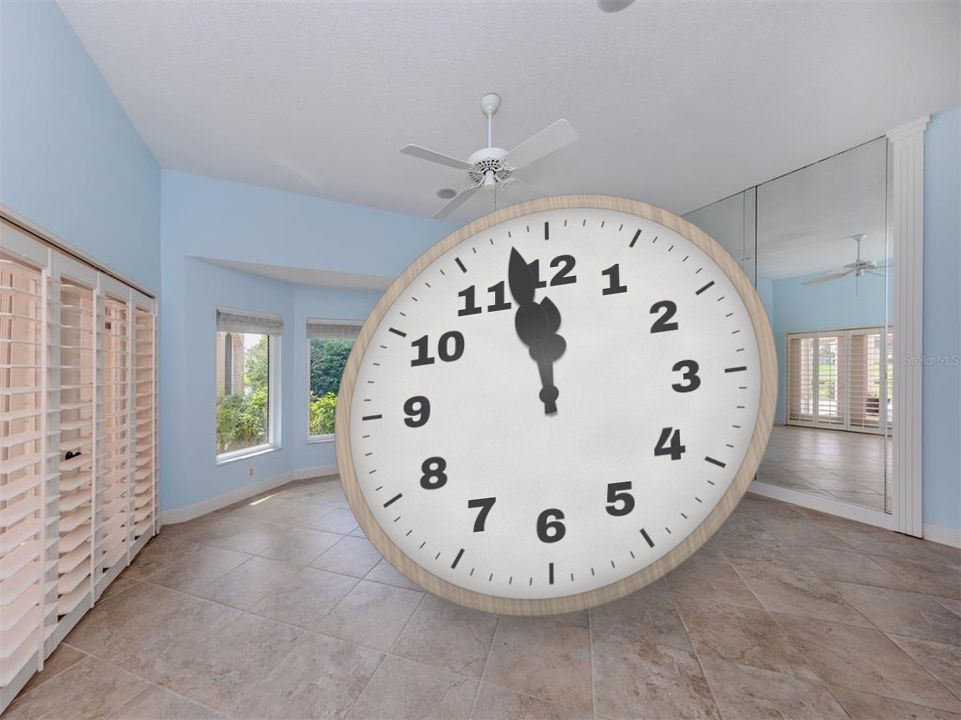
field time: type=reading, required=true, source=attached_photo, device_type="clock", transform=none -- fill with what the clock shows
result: 11:58
